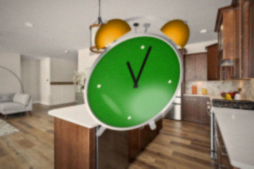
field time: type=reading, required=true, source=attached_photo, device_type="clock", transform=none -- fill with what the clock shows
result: 11:02
